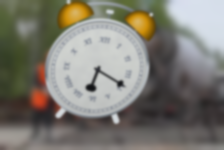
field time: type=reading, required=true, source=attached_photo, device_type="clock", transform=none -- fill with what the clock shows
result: 6:19
